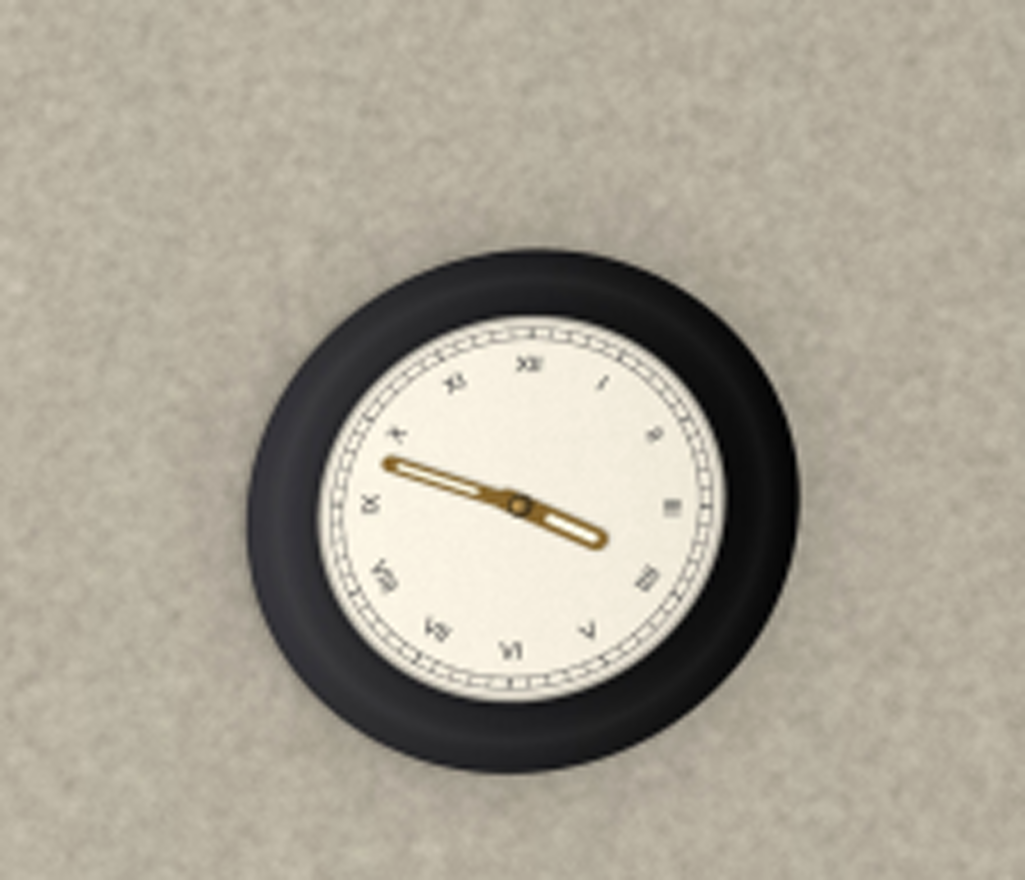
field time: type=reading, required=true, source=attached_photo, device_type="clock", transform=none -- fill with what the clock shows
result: 3:48
